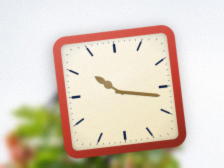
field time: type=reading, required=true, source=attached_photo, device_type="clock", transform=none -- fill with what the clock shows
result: 10:17
